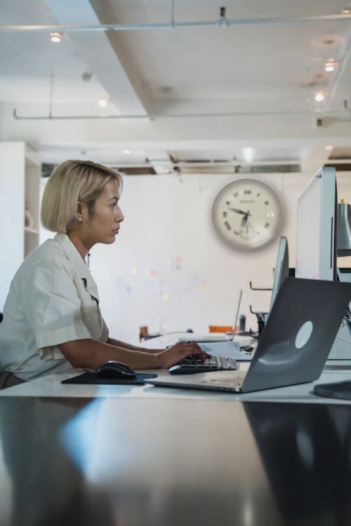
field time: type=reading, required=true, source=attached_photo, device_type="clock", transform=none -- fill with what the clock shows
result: 6:48
